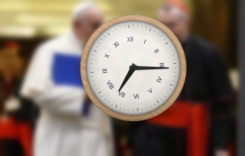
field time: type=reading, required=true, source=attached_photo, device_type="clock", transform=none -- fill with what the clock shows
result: 7:16
